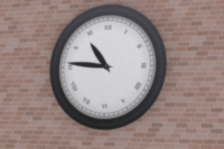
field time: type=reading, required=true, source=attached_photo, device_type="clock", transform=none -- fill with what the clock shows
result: 10:46
